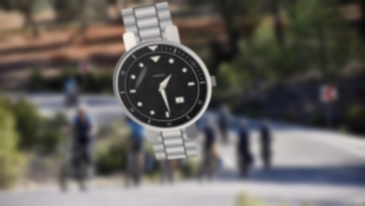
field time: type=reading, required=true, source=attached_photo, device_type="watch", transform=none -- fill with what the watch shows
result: 1:29
